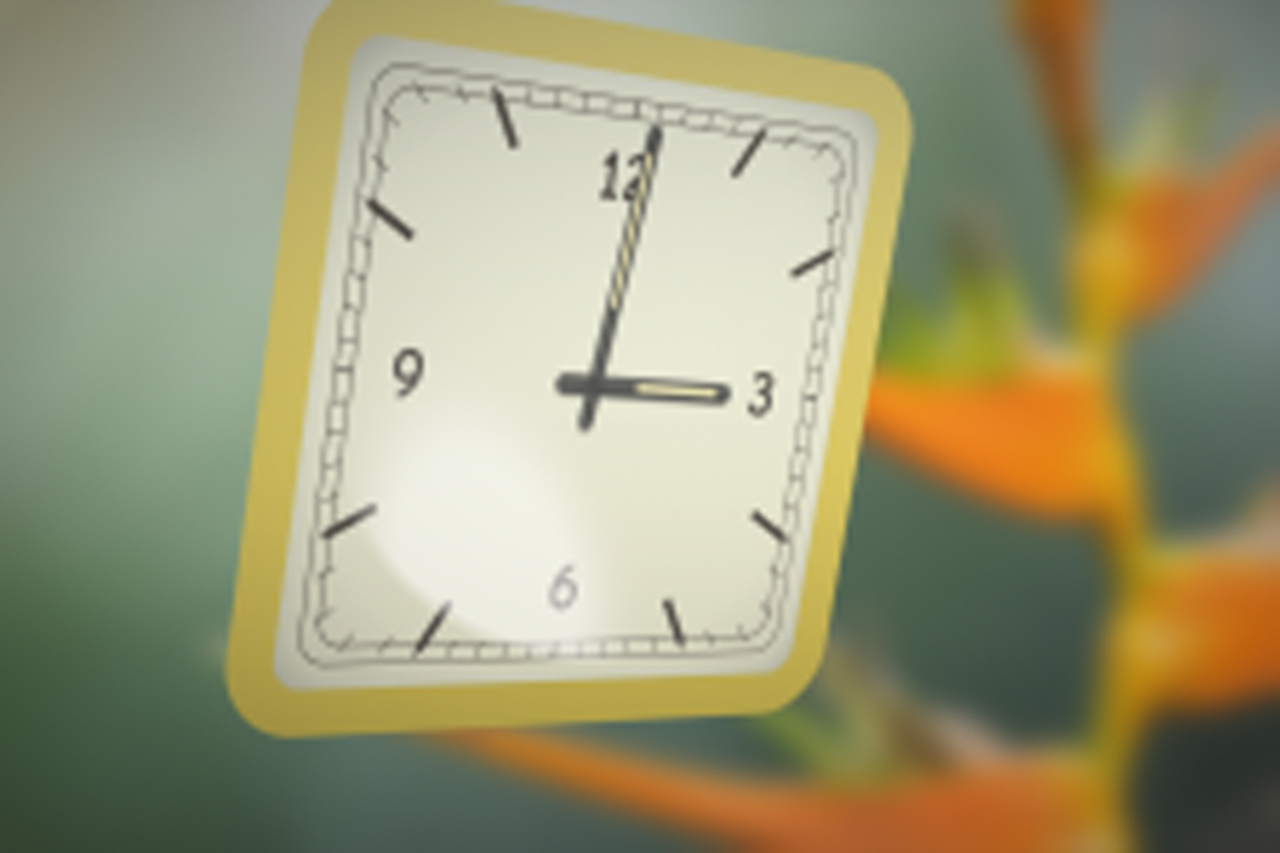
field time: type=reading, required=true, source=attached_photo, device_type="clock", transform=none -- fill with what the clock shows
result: 3:01
